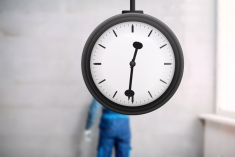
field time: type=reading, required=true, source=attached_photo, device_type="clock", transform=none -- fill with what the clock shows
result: 12:31
